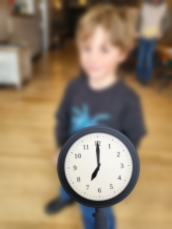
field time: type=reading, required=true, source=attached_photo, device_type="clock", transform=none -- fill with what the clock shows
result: 7:00
